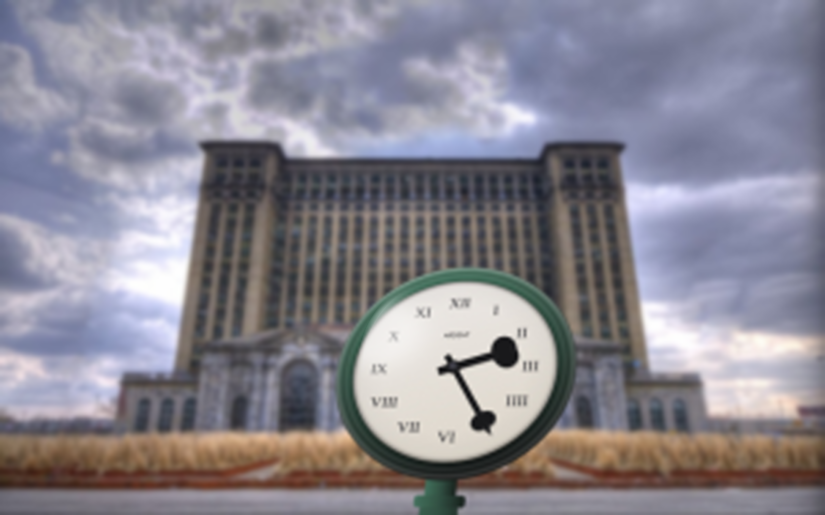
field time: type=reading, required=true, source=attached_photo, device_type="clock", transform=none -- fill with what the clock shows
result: 2:25
